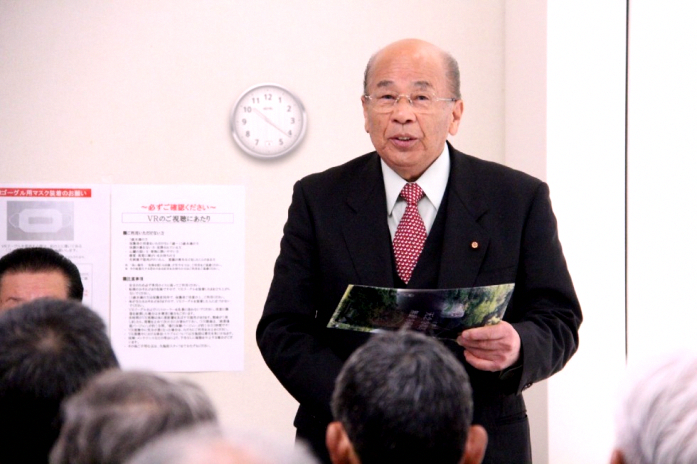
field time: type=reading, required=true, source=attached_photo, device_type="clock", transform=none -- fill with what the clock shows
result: 10:21
